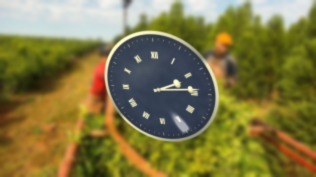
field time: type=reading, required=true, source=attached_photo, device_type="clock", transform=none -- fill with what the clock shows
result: 2:14
